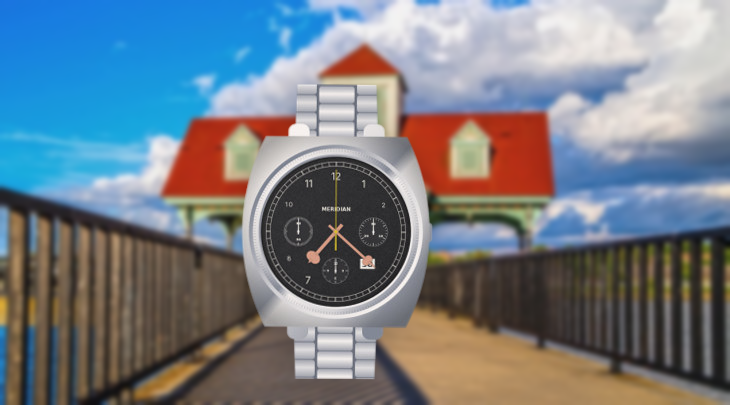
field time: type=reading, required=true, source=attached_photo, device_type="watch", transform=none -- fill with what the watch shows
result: 7:22
